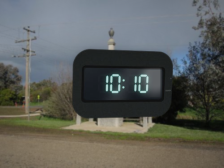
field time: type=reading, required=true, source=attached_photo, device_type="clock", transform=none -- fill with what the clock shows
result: 10:10
